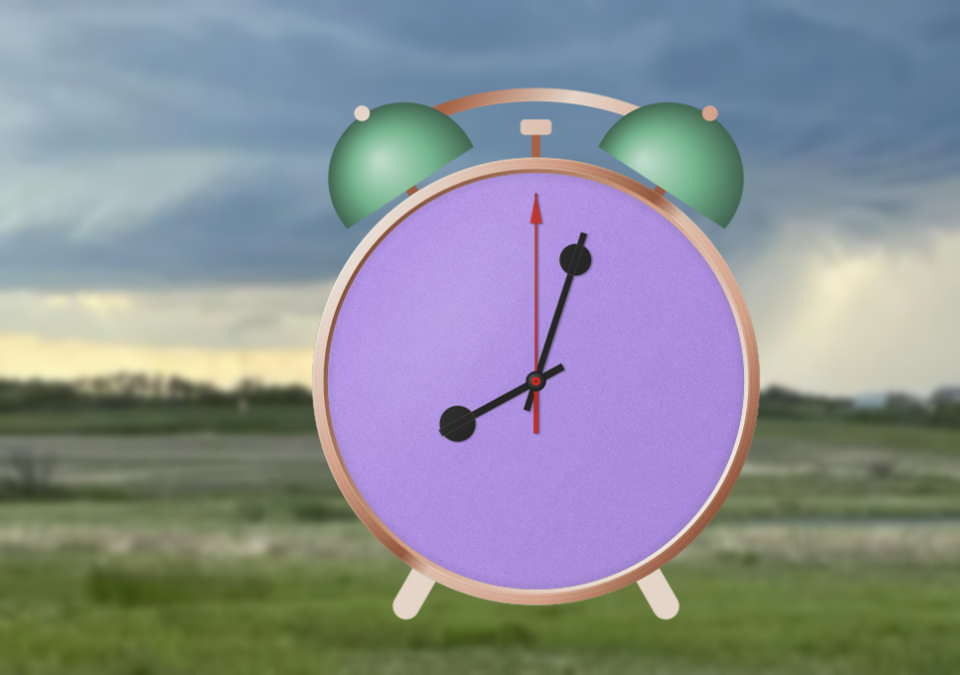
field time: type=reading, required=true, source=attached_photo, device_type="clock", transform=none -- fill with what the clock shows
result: 8:03:00
